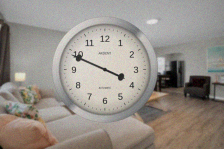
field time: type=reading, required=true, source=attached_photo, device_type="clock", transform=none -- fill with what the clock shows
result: 3:49
